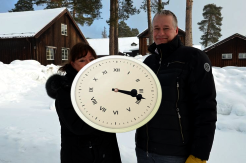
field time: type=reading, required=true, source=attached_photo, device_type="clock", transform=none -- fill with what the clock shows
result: 3:18
